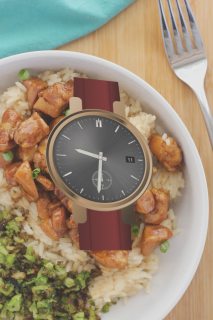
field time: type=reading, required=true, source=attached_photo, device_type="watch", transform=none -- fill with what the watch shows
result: 9:31
